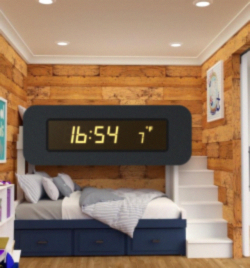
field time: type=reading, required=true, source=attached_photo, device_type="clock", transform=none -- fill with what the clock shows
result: 16:54
